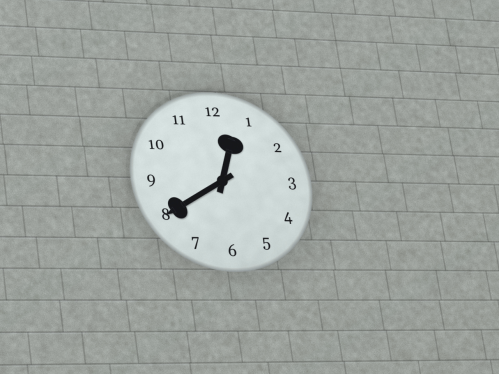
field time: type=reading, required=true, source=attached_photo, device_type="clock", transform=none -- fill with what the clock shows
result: 12:40
